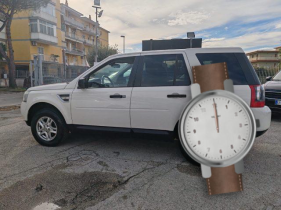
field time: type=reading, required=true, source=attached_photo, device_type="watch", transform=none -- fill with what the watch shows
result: 12:00
